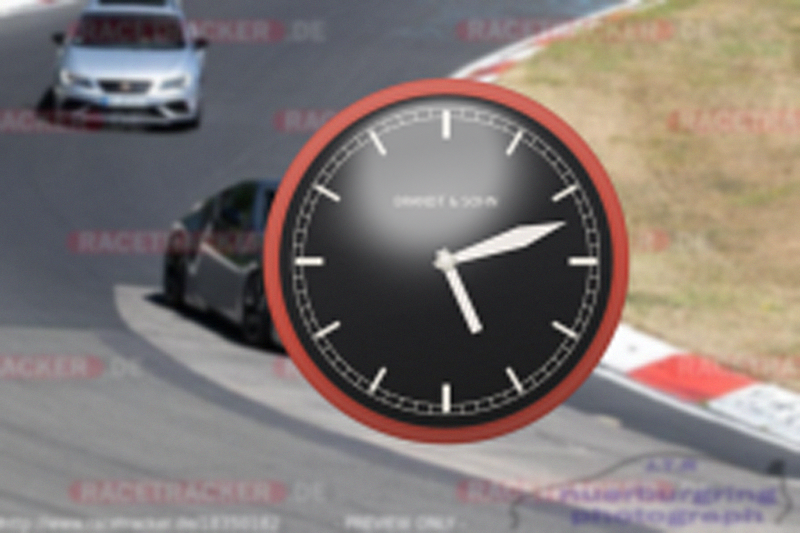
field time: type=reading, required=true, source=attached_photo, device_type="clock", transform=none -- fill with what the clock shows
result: 5:12
